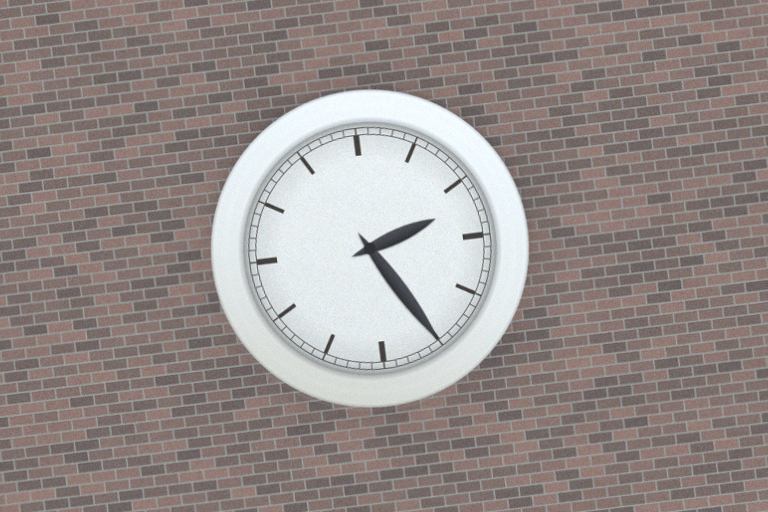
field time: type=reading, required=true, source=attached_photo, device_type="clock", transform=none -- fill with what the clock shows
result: 2:25
